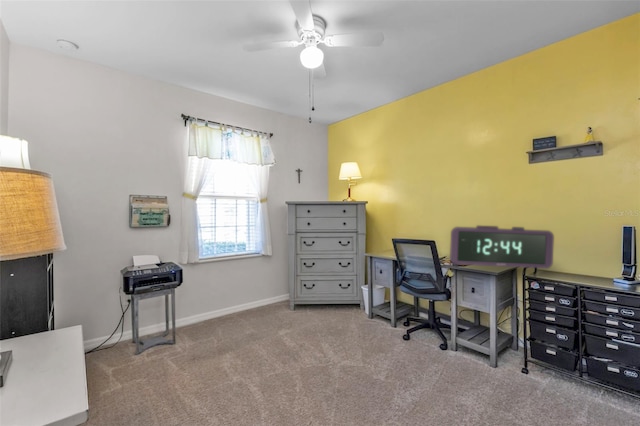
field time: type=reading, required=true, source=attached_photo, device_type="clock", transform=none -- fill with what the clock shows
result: 12:44
